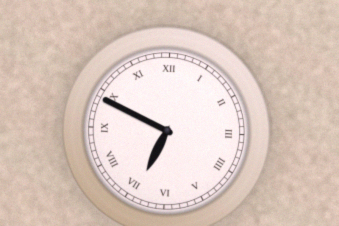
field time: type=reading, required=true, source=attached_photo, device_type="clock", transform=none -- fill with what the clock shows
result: 6:49
